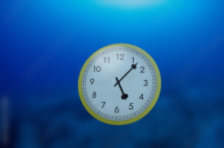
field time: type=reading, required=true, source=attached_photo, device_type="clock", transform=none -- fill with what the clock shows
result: 5:07
